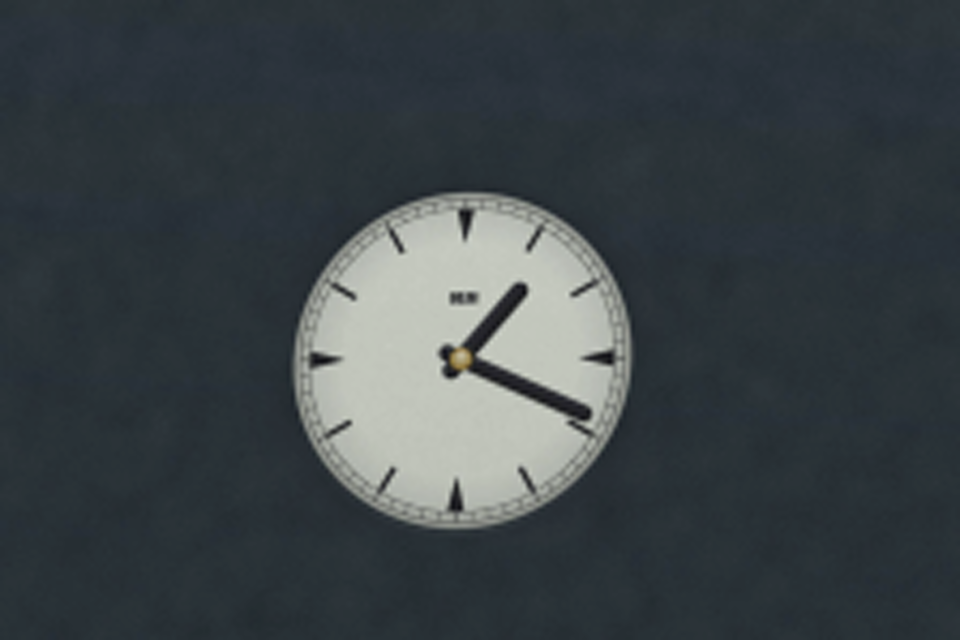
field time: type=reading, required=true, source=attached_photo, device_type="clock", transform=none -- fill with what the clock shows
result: 1:19
